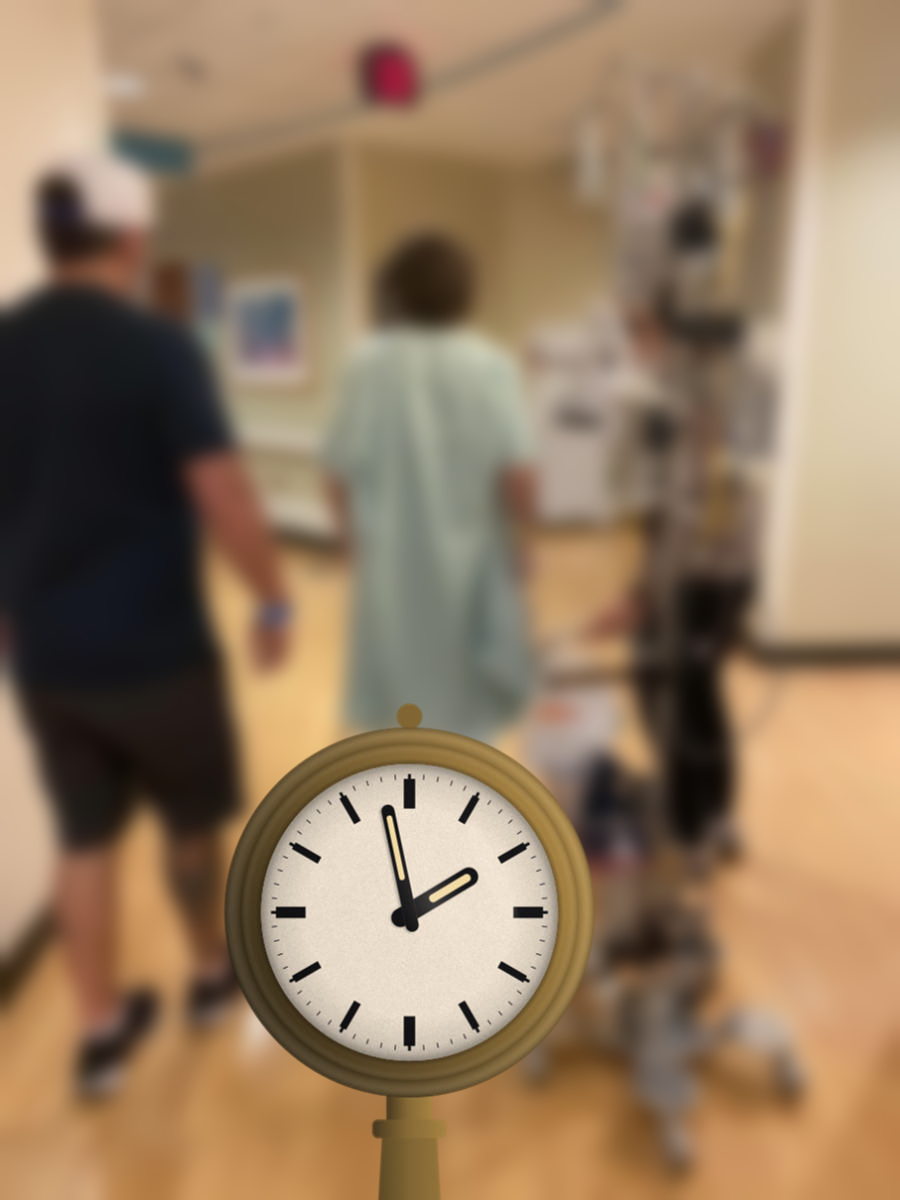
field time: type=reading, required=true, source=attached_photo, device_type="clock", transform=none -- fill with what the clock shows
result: 1:58
